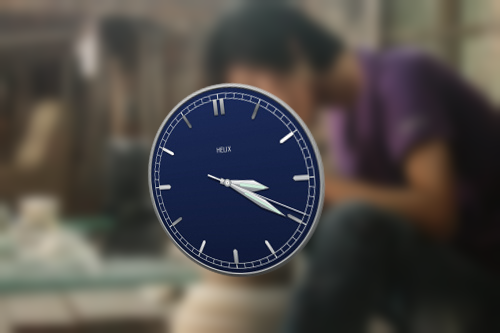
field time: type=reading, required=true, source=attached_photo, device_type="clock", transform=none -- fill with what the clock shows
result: 3:20:19
